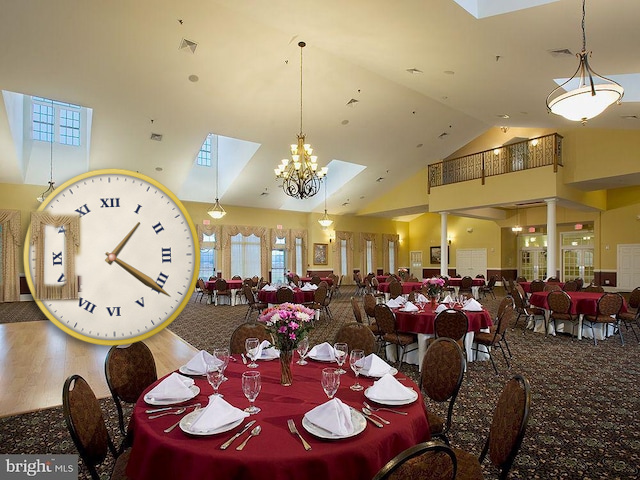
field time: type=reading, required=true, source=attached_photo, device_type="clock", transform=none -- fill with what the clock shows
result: 1:21
